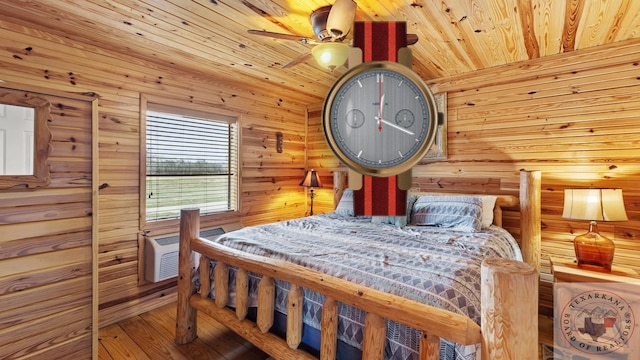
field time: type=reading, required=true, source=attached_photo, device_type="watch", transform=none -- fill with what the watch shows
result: 12:19
